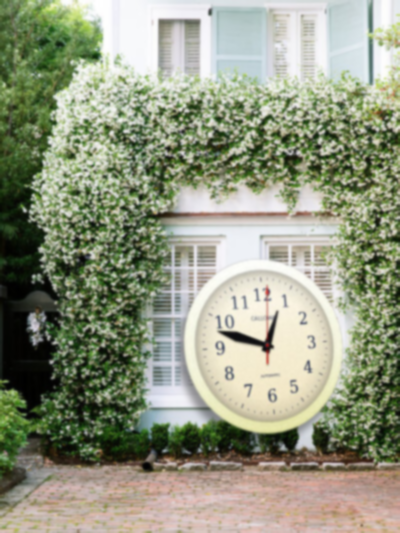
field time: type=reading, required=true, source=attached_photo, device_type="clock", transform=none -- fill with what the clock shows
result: 12:48:01
